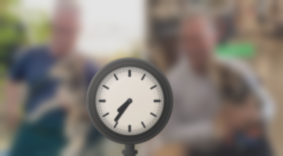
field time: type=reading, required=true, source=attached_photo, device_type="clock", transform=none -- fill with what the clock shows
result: 7:36
